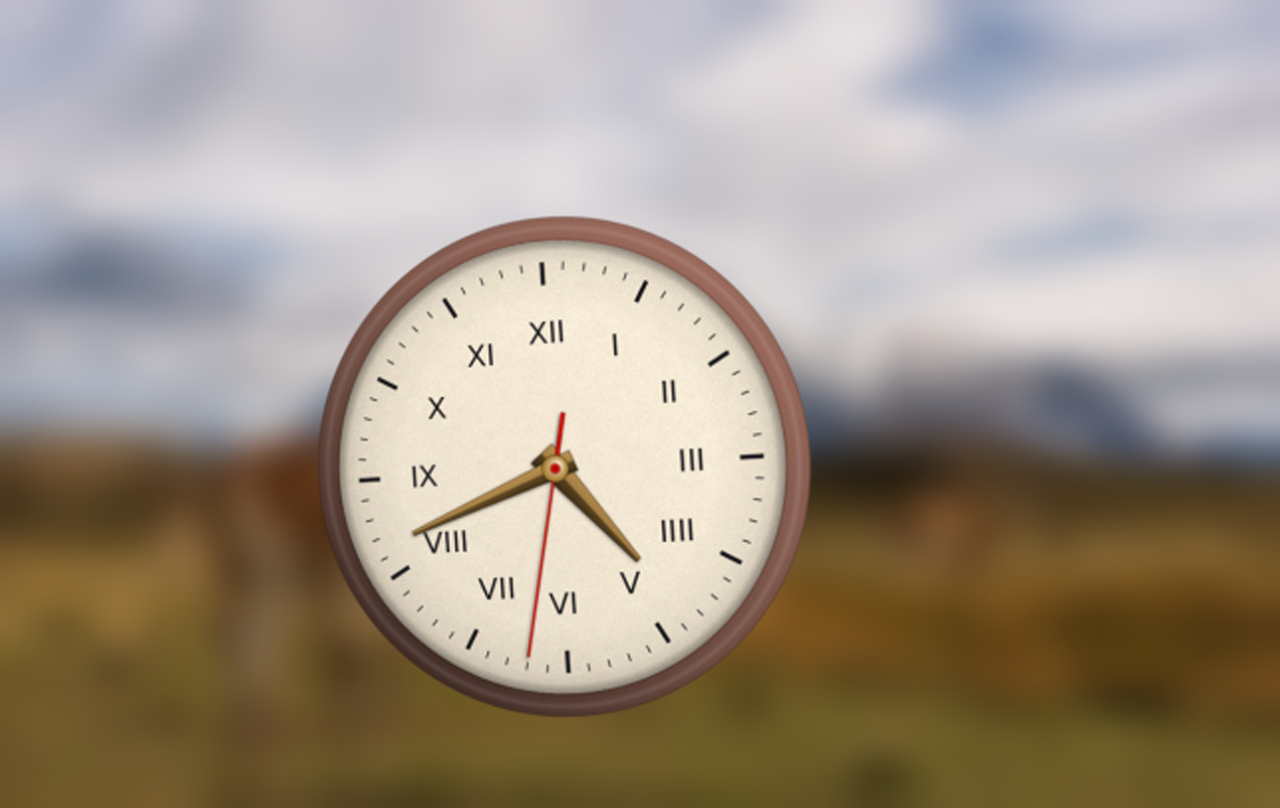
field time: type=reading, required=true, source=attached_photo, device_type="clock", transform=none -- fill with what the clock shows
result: 4:41:32
